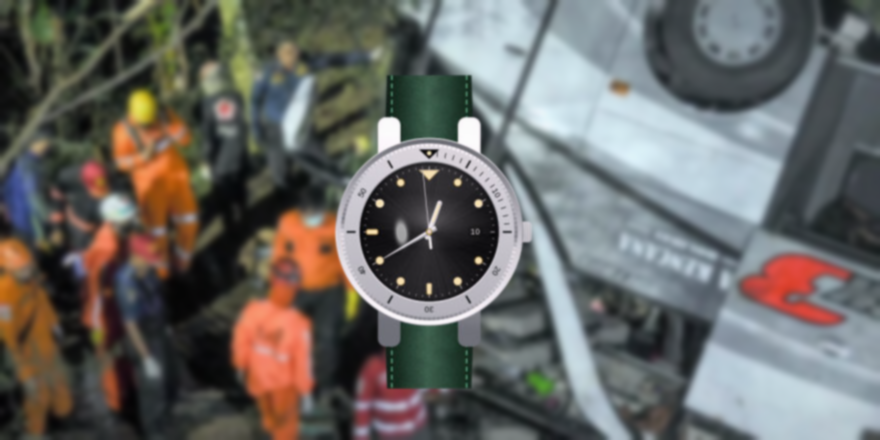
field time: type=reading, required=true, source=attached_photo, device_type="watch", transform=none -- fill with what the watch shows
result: 12:39:59
